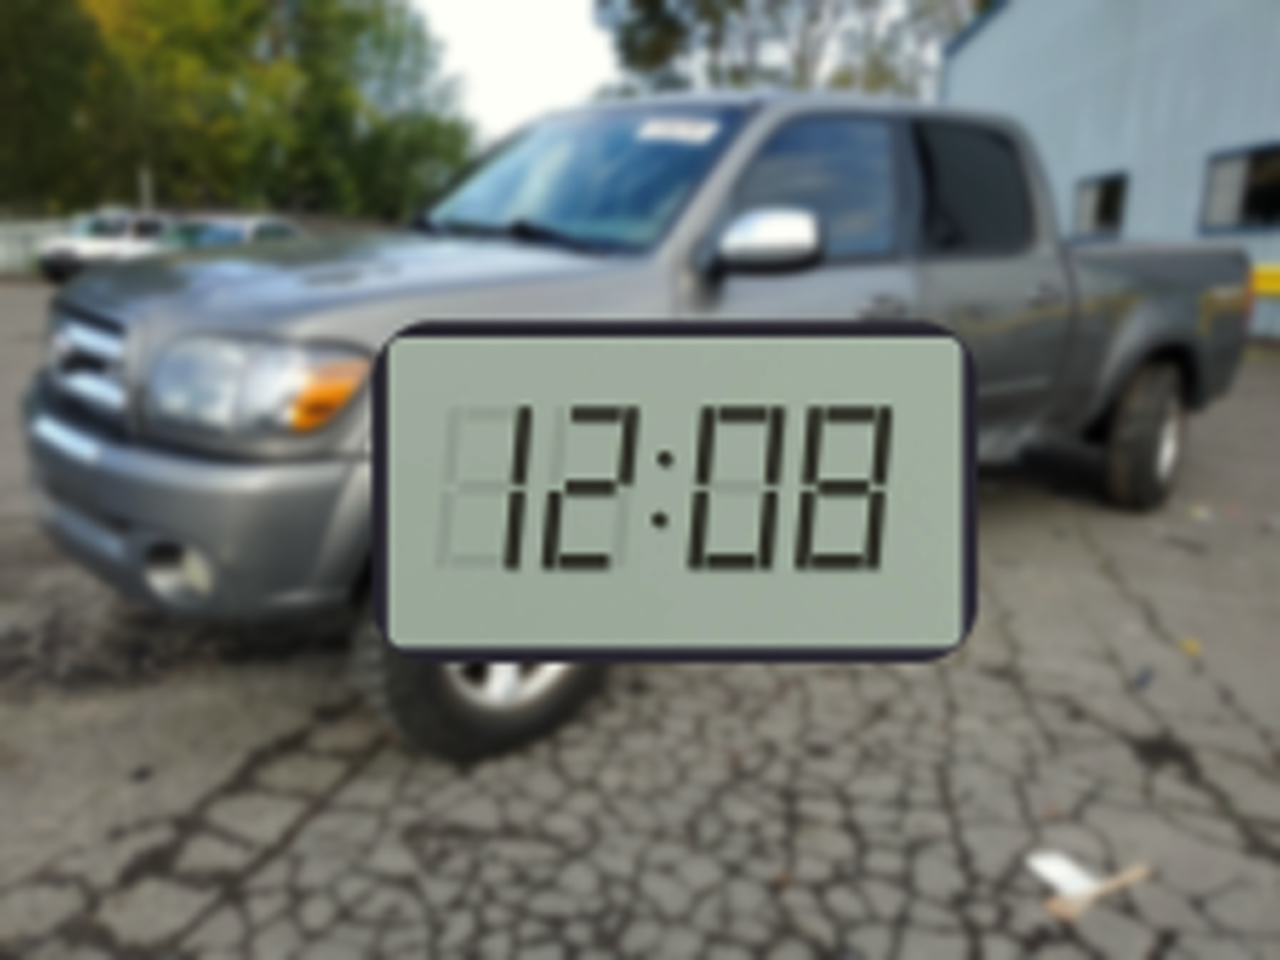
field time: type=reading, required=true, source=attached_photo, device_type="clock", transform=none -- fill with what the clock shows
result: 12:08
